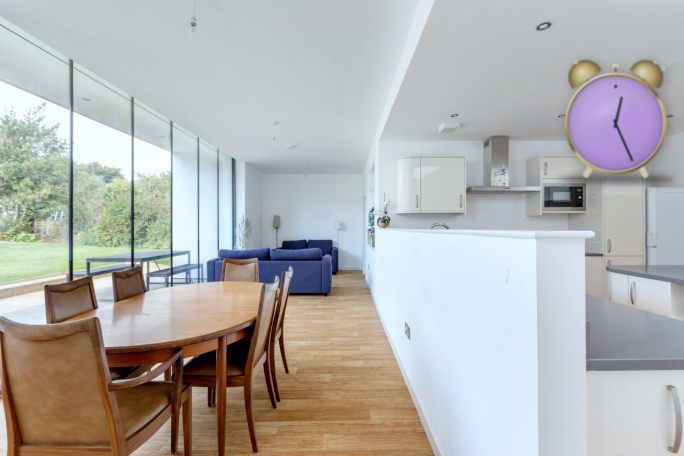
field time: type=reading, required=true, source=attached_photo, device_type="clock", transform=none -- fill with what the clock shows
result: 12:26
